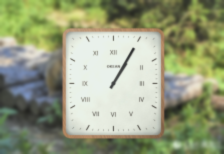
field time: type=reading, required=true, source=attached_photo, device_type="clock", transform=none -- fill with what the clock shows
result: 1:05
